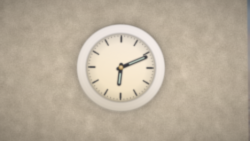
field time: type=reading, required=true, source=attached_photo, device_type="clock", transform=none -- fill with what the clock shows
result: 6:11
